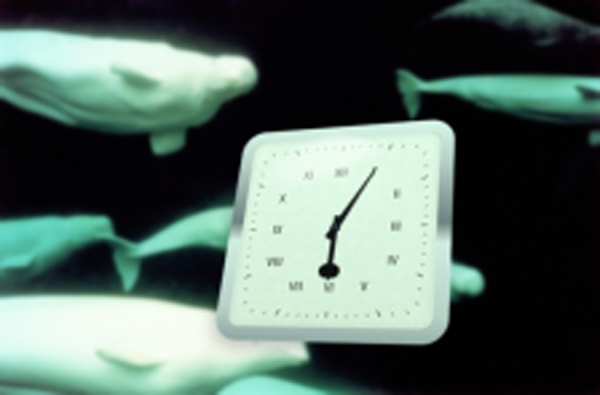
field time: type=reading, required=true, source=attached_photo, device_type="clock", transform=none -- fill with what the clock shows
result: 6:05
